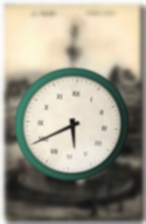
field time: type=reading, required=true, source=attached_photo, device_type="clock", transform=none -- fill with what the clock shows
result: 5:40
